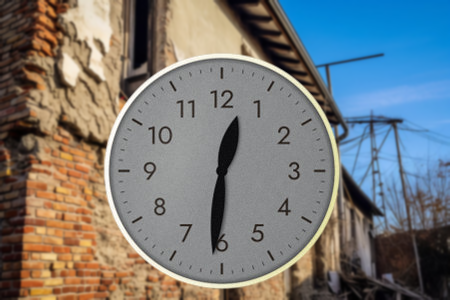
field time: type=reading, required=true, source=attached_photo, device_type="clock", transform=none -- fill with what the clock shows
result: 12:31
